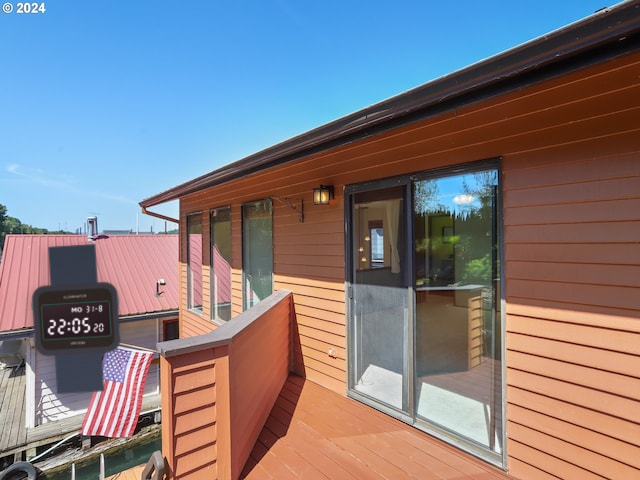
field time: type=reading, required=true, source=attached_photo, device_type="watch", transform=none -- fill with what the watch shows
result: 22:05
